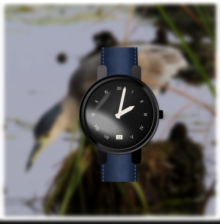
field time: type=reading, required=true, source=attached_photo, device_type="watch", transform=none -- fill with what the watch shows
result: 2:02
